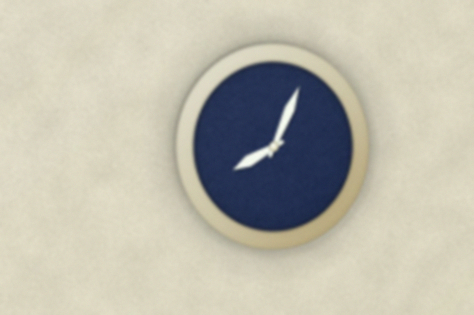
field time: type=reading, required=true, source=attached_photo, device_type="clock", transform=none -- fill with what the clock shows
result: 8:04
